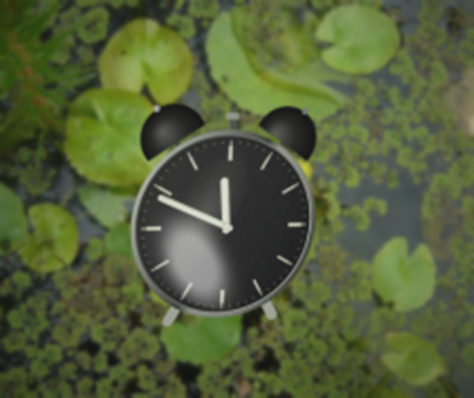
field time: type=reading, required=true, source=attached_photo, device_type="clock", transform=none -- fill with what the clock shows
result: 11:49
